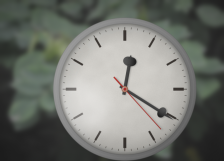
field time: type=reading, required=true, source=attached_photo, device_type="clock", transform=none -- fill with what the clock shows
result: 12:20:23
